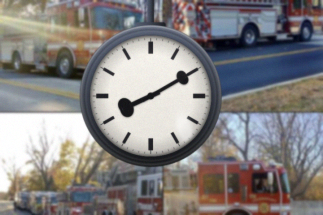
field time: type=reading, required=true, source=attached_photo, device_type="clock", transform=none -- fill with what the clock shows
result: 8:10
